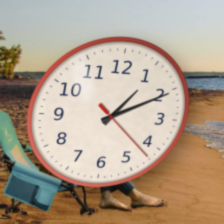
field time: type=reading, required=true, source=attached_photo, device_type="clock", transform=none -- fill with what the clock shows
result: 1:10:22
